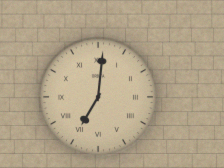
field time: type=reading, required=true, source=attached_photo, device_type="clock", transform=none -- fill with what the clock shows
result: 7:01
